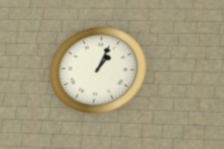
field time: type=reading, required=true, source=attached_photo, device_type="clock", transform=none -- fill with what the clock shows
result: 1:03
